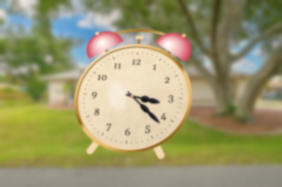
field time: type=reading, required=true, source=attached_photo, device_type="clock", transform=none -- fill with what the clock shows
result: 3:22
